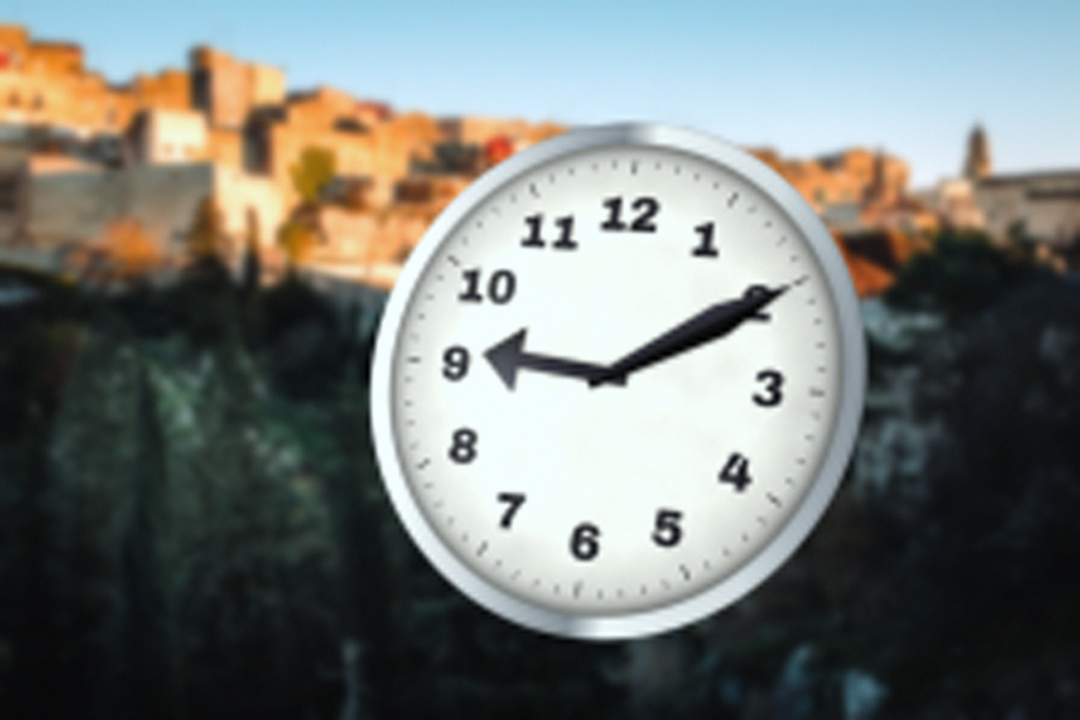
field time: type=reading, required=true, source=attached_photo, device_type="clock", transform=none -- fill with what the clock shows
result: 9:10
